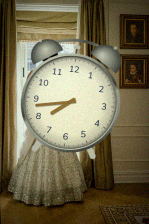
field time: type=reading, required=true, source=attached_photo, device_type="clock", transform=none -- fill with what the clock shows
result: 7:43
